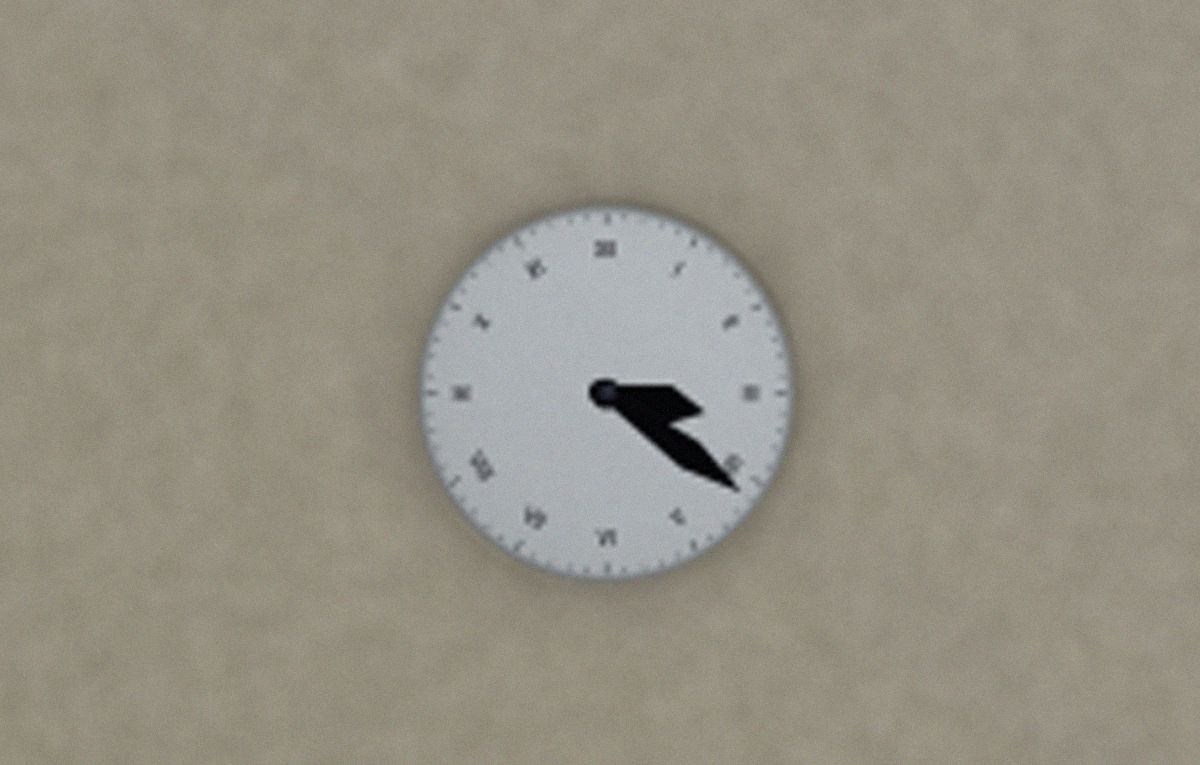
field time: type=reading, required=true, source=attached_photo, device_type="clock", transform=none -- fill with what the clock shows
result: 3:21
